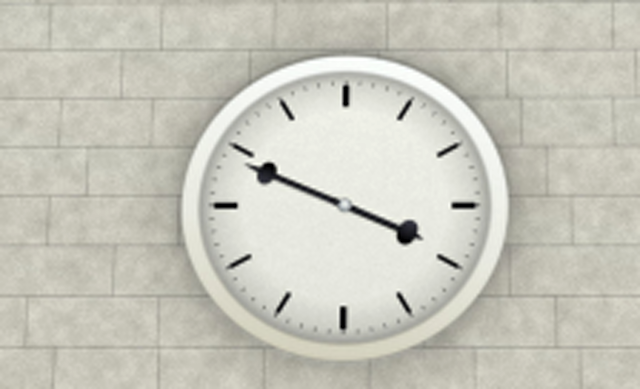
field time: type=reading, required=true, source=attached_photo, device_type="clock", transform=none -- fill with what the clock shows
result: 3:49
